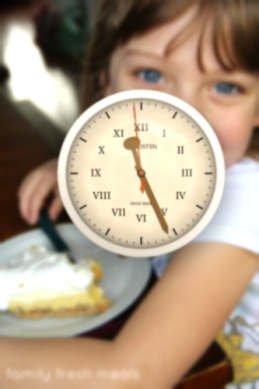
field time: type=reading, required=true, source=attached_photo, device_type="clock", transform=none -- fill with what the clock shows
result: 11:25:59
